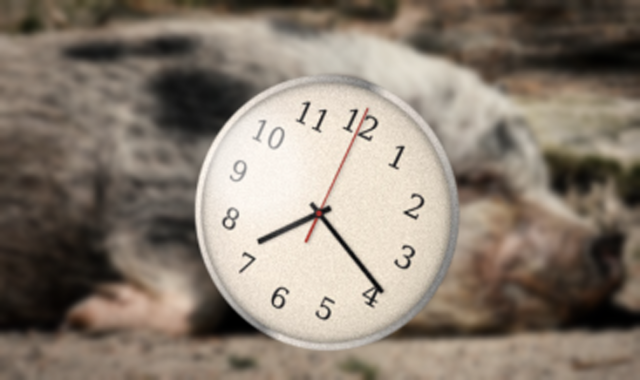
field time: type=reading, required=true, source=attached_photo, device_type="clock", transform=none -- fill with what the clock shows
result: 7:19:00
